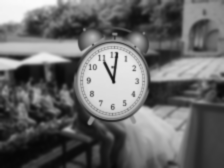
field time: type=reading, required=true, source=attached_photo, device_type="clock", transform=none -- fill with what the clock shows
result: 11:01
